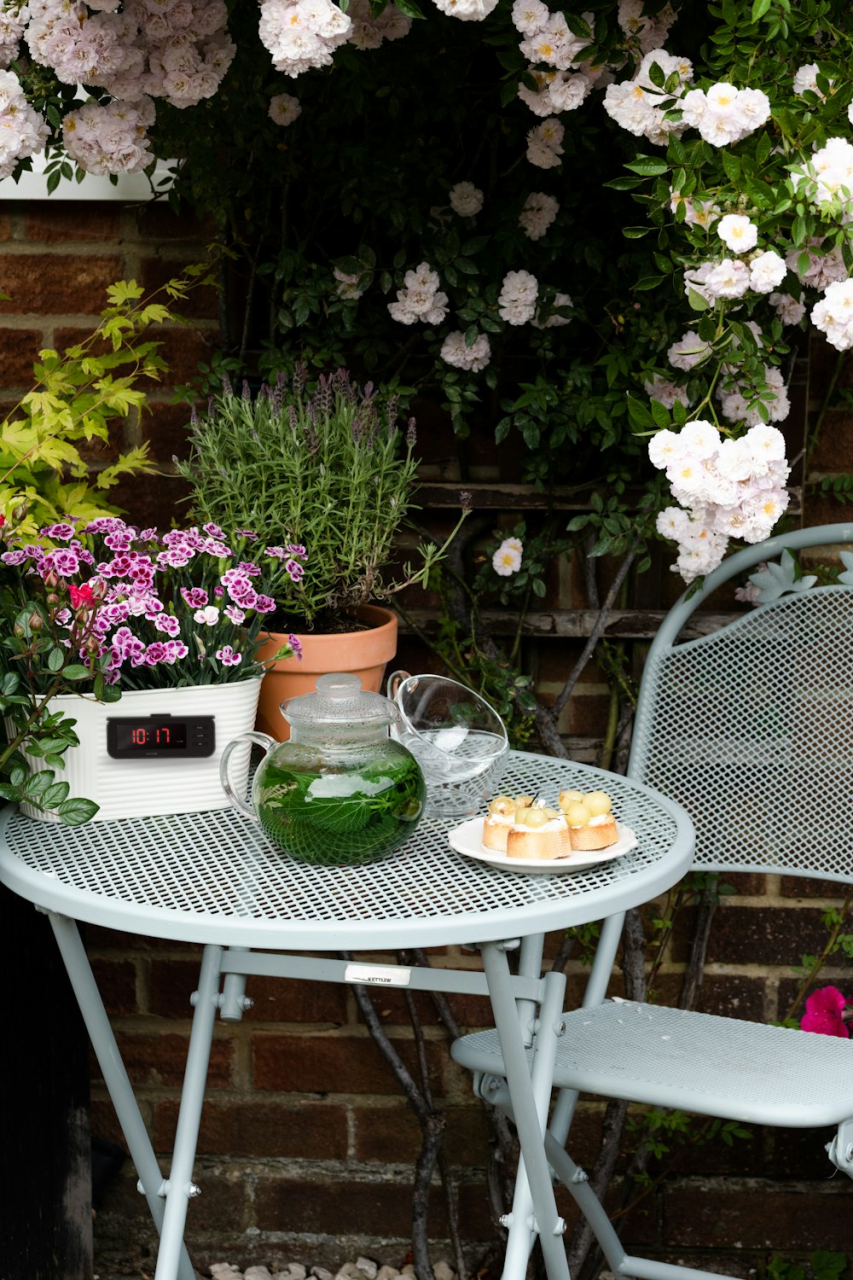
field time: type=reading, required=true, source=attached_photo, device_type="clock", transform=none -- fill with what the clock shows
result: 10:17
